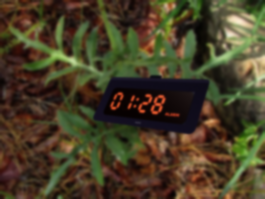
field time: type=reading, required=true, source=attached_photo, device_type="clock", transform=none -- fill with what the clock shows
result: 1:28
